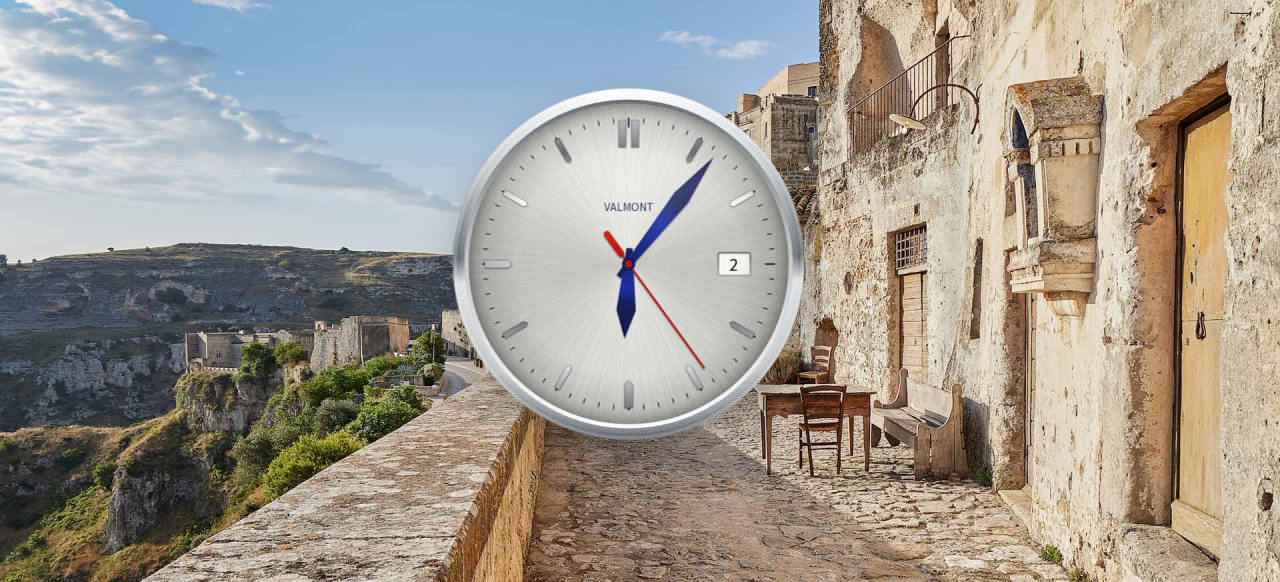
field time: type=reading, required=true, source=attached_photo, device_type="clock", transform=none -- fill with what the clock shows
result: 6:06:24
